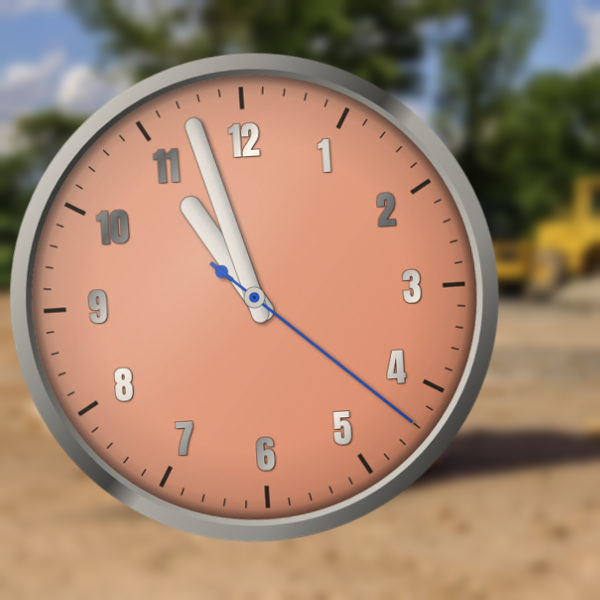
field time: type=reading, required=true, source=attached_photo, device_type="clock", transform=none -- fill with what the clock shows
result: 10:57:22
